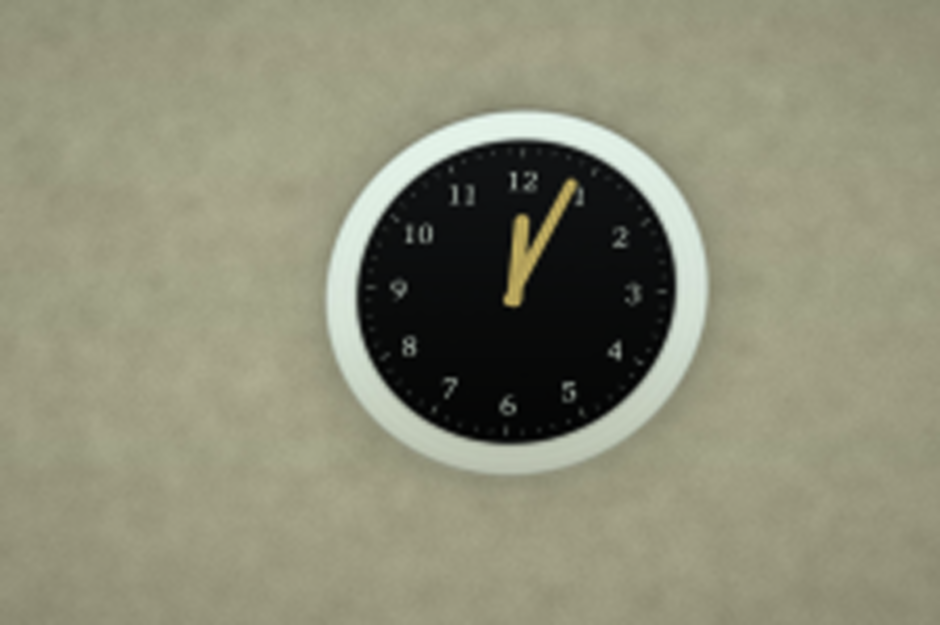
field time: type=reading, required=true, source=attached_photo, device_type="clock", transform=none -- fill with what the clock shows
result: 12:04
